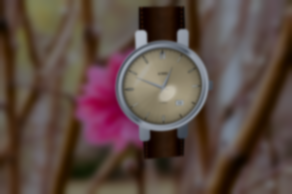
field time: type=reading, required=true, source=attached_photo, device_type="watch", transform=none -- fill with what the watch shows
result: 12:49
